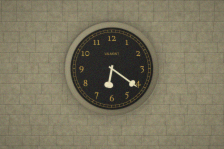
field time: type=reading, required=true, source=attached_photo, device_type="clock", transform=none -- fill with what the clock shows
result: 6:21
